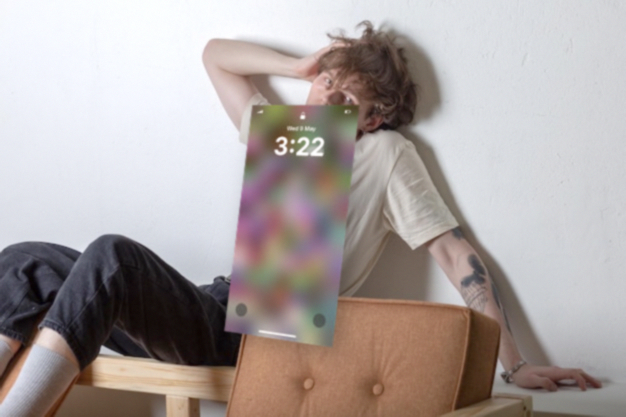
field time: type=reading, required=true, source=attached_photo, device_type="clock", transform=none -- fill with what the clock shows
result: 3:22
